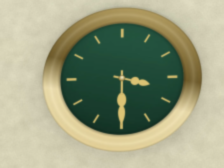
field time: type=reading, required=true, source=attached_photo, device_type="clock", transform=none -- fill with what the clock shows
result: 3:30
